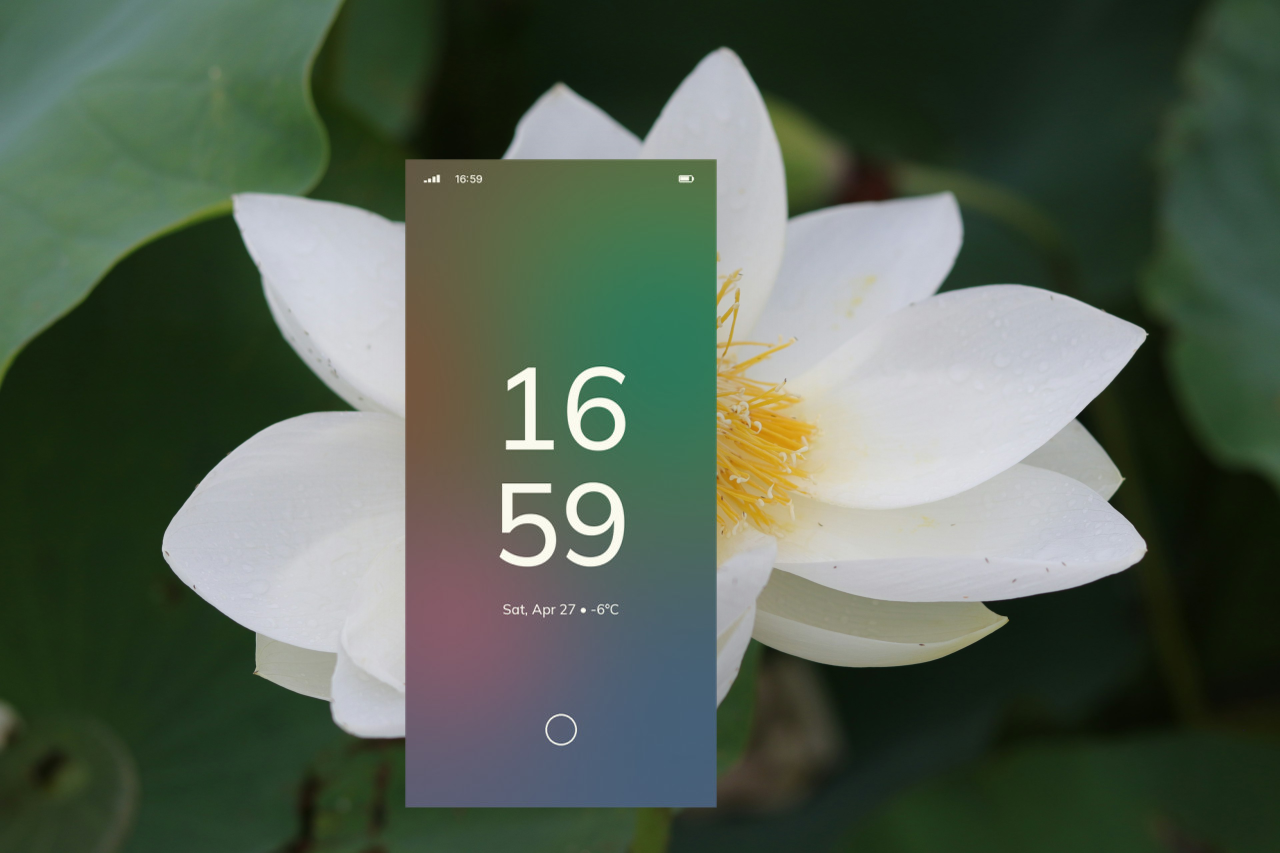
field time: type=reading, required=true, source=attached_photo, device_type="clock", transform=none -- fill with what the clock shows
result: 16:59
